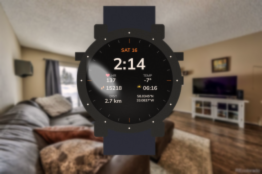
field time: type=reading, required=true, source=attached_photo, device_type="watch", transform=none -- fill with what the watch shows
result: 2:14
